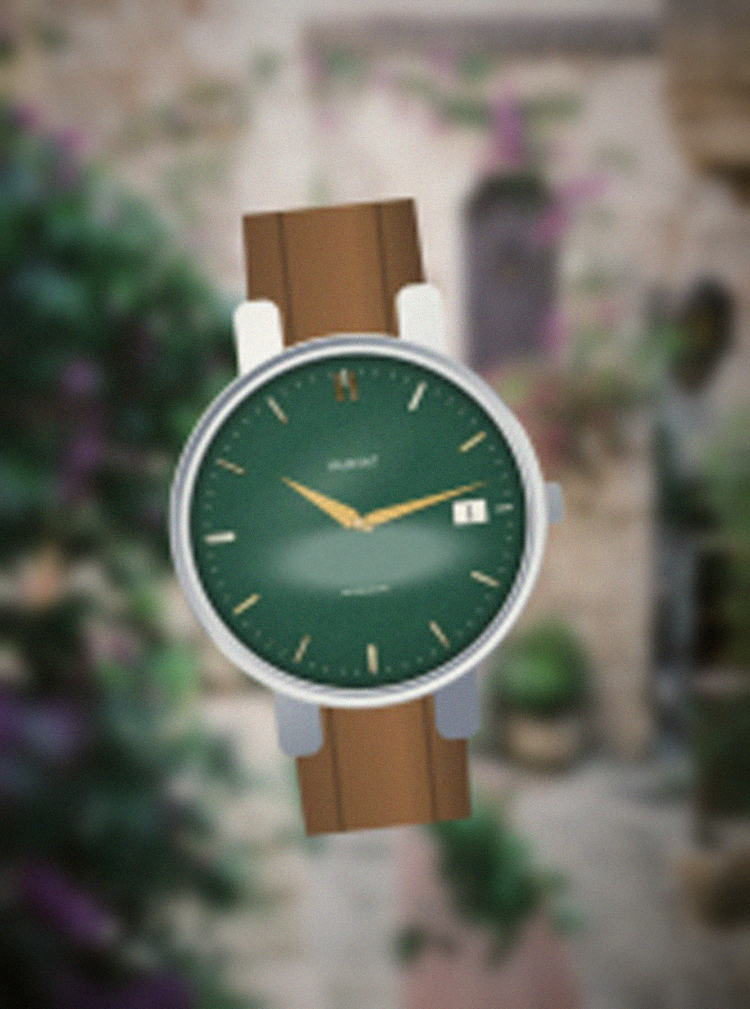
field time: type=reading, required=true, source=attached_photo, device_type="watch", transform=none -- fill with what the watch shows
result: 10:13
